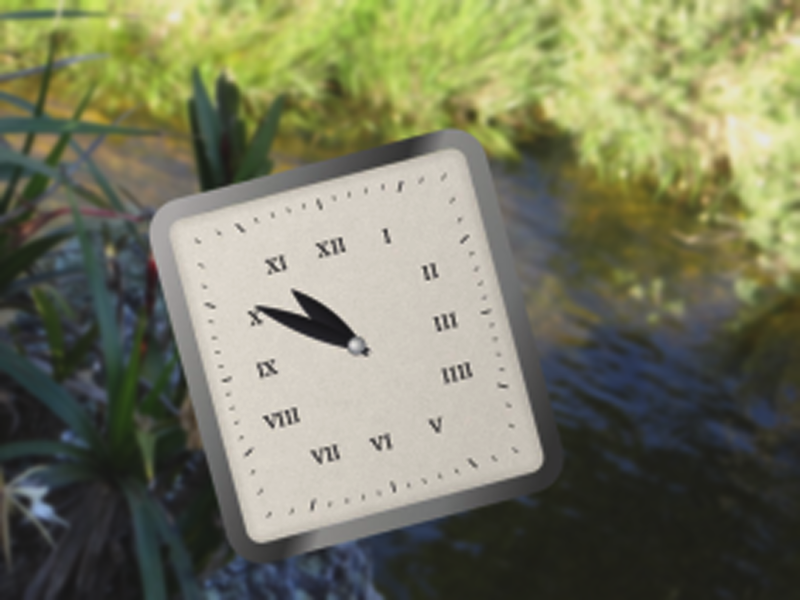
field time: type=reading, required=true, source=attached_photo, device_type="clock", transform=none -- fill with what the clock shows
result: 10:51
